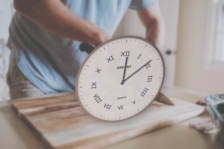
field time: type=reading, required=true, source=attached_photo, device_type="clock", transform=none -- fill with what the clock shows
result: 12:09
